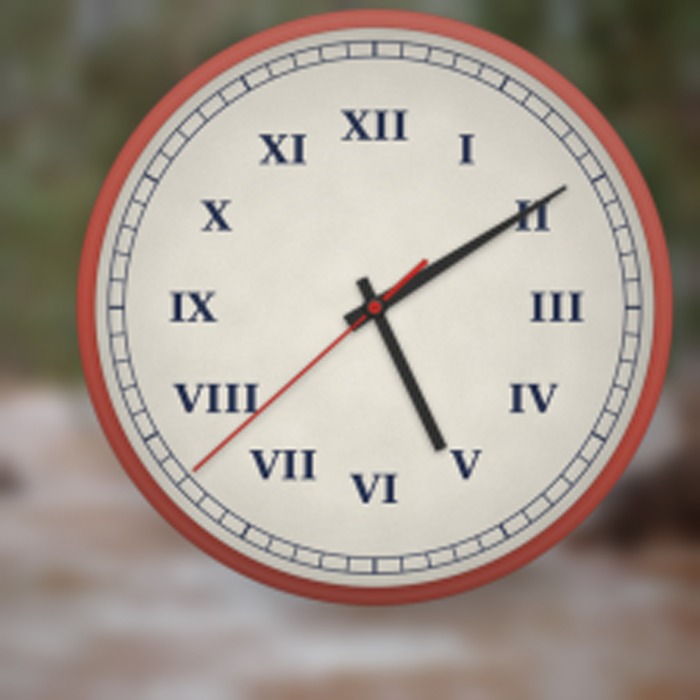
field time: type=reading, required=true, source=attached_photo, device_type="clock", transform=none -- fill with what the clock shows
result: 5:09:38
